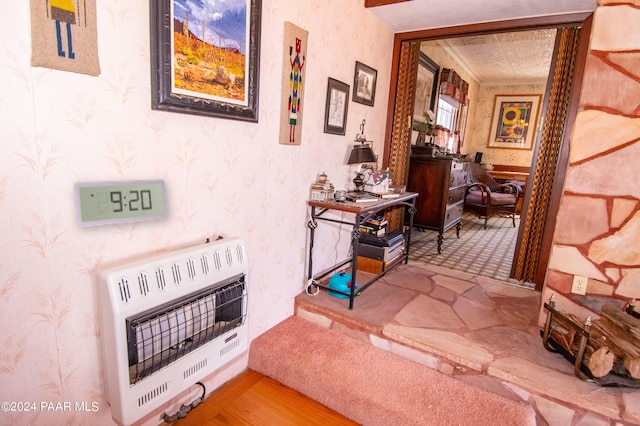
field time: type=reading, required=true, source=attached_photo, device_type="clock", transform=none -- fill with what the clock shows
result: 9:20
